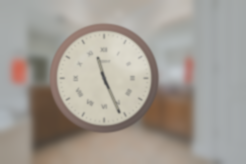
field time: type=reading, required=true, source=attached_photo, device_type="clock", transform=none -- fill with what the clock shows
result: 11:26
